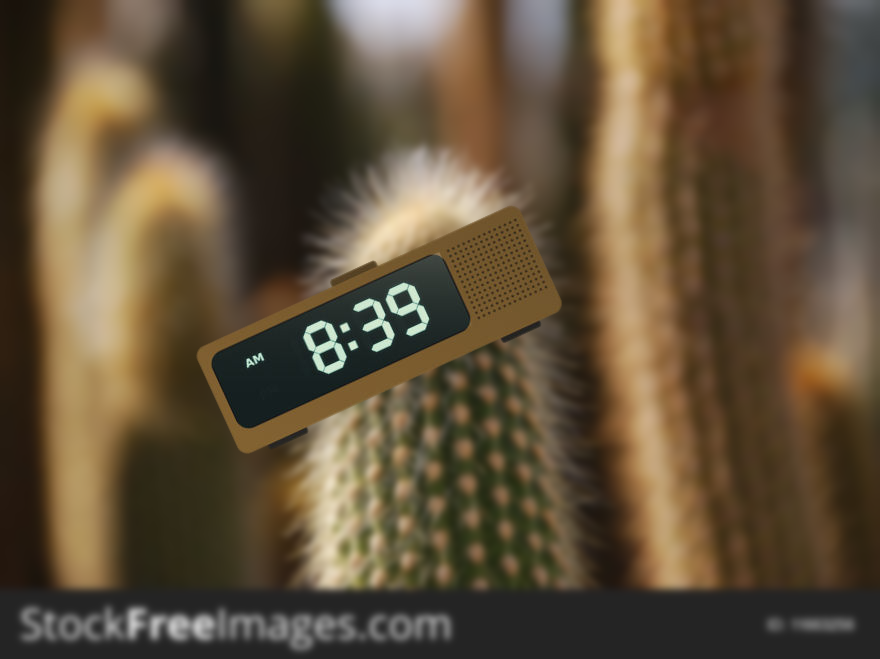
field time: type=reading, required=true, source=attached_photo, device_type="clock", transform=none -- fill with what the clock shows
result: 8:39
